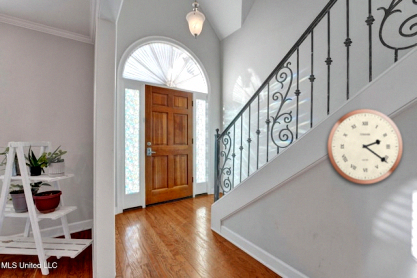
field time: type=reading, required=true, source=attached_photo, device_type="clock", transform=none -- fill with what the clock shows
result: 2:21
